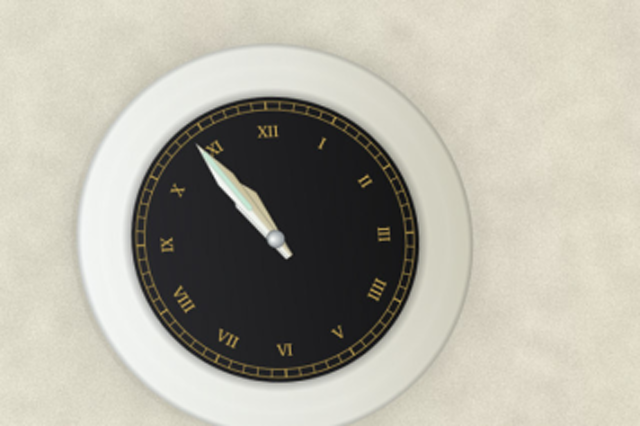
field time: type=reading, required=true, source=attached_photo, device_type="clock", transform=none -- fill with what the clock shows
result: 10:54
